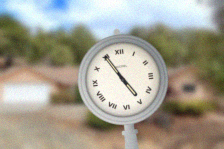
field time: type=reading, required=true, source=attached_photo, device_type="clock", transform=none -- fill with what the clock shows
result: 4:55
